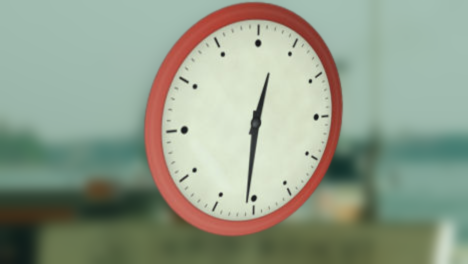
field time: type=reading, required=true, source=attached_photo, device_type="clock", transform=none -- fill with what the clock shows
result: 12:31
